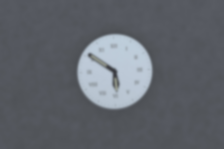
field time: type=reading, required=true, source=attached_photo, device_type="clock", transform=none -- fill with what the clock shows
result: 5:51
